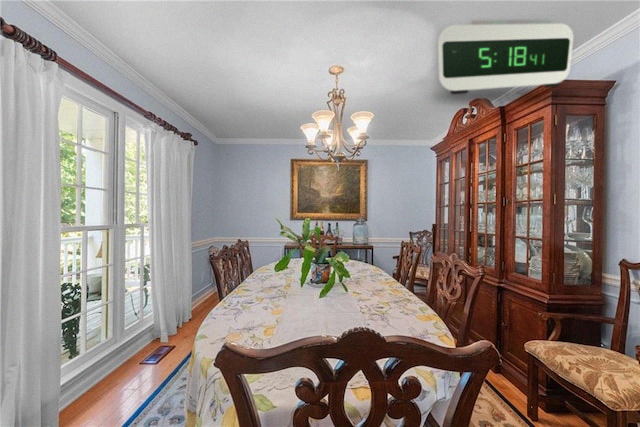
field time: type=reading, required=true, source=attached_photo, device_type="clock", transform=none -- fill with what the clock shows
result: 5:18:41
